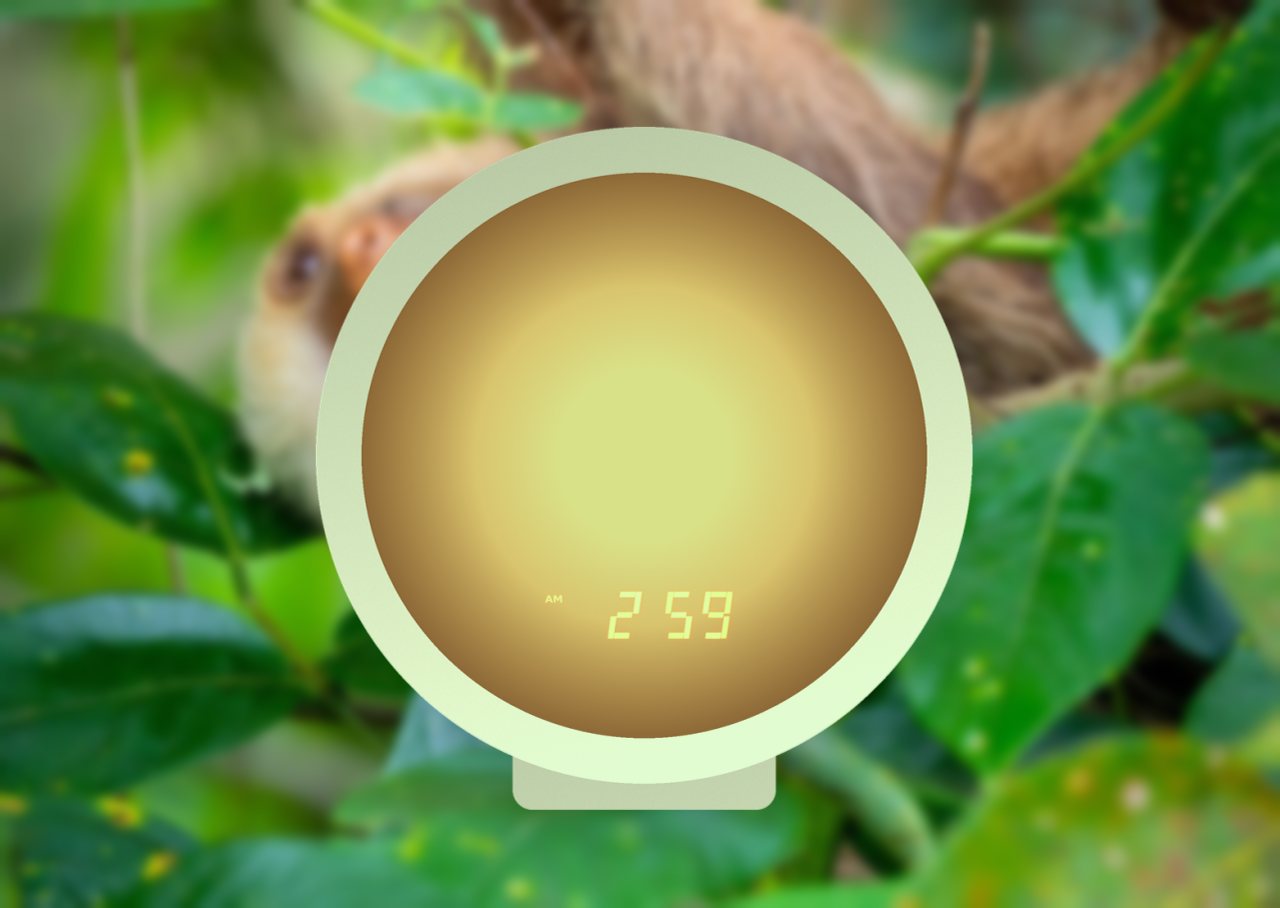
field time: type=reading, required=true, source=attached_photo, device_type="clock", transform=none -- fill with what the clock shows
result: 2:59
